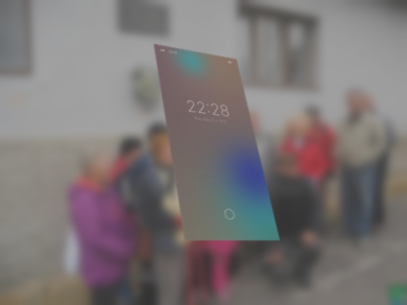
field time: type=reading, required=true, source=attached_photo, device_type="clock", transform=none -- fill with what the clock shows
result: 22:28
